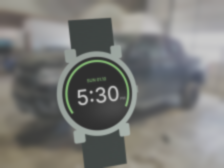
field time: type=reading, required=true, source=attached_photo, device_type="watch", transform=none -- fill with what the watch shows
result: 5:30
